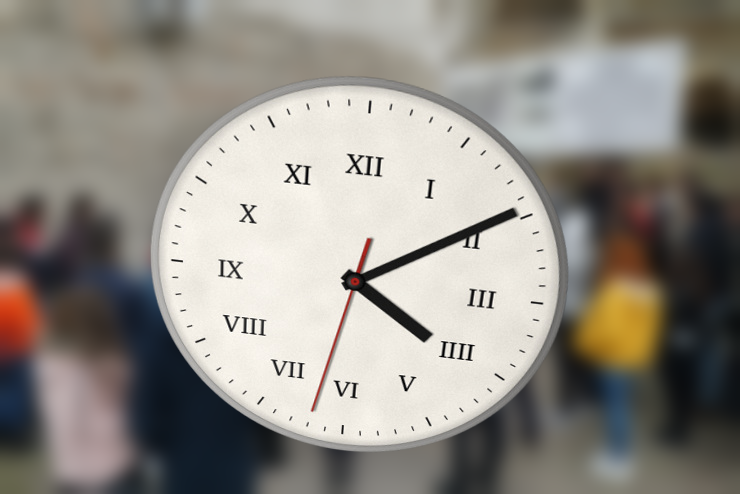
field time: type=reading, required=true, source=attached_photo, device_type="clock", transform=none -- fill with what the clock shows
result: 4:09:32
